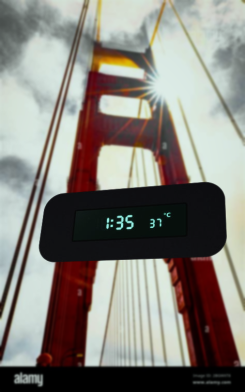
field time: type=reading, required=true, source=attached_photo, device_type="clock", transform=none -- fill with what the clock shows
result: 1:35
